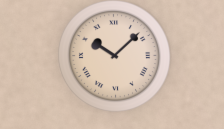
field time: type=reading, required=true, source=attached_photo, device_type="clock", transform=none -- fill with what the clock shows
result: 10:08
